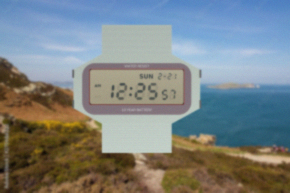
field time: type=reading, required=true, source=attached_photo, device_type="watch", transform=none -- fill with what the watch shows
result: 12:25:57
